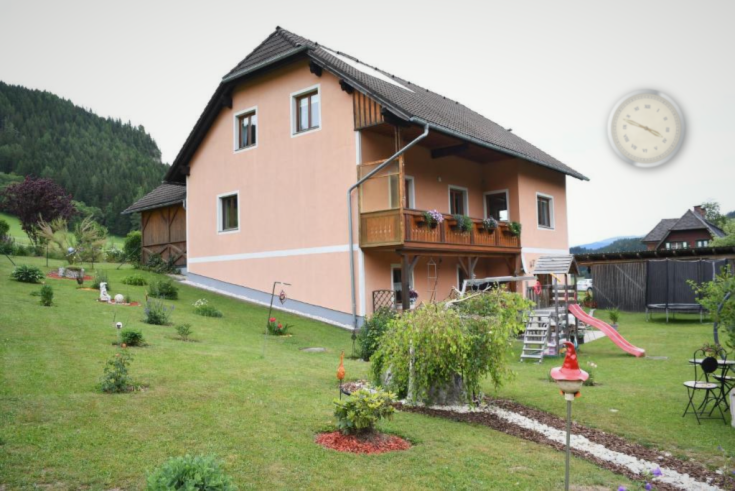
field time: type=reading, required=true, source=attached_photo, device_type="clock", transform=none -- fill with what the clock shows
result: 3:48
